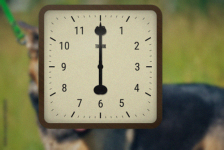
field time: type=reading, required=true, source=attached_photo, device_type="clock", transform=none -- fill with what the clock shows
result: 6:00
